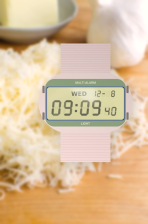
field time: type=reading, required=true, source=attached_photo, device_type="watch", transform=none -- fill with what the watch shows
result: 9:09:40
